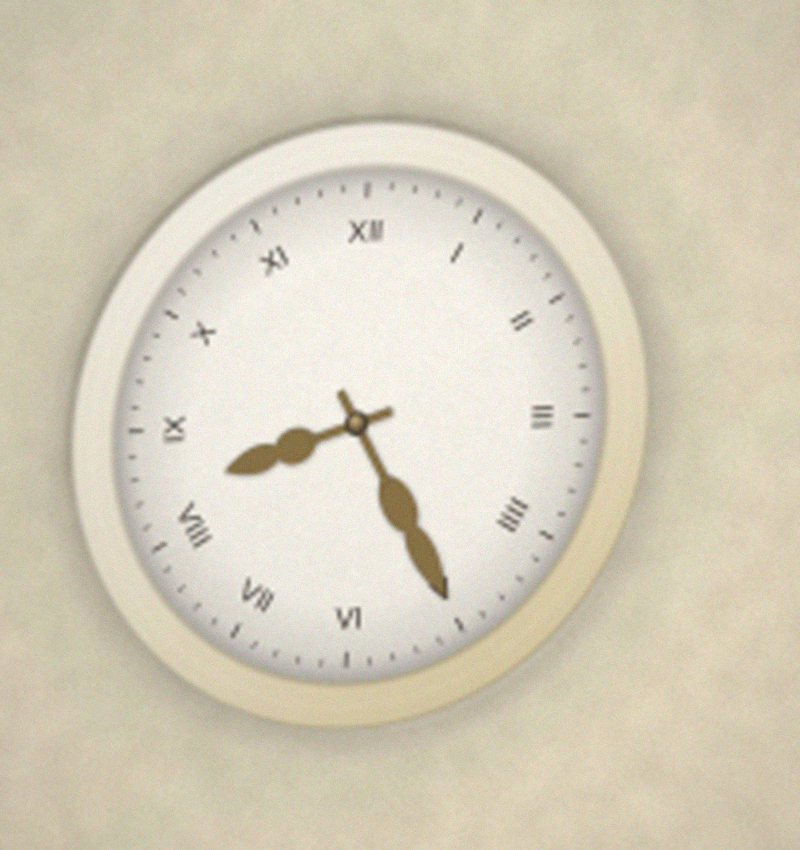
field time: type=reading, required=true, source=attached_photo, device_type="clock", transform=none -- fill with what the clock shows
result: 8:25
